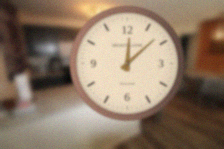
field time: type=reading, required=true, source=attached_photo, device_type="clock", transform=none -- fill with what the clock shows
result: 12:08
